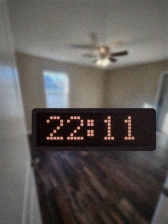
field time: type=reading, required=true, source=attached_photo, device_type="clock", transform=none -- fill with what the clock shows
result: 22:11
